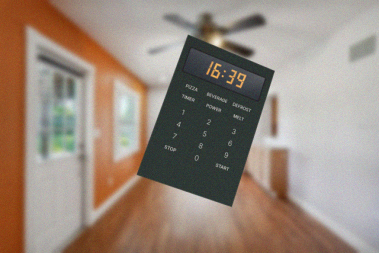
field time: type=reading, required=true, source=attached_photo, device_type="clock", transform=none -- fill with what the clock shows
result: 16:39
